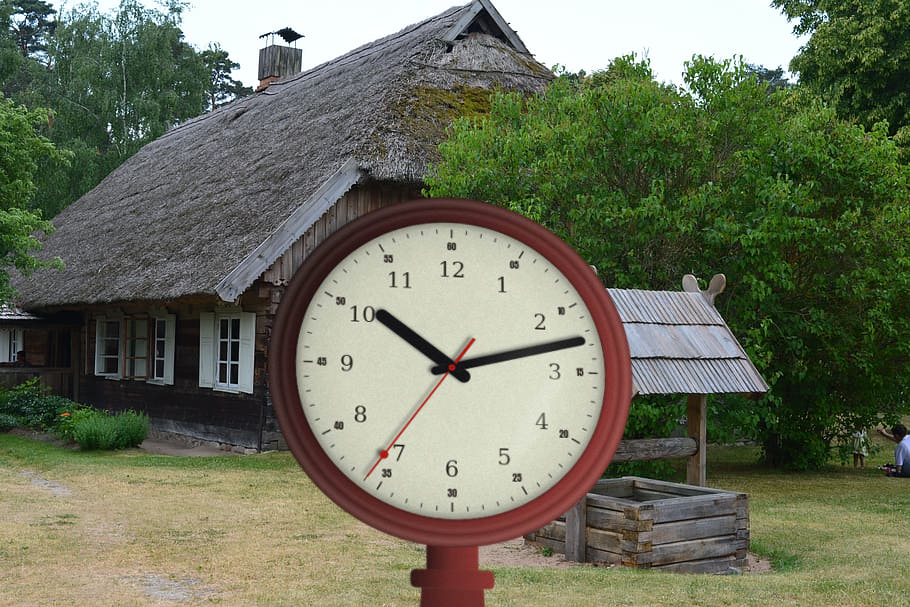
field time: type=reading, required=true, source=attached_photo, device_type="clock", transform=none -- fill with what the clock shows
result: 10:12:36
